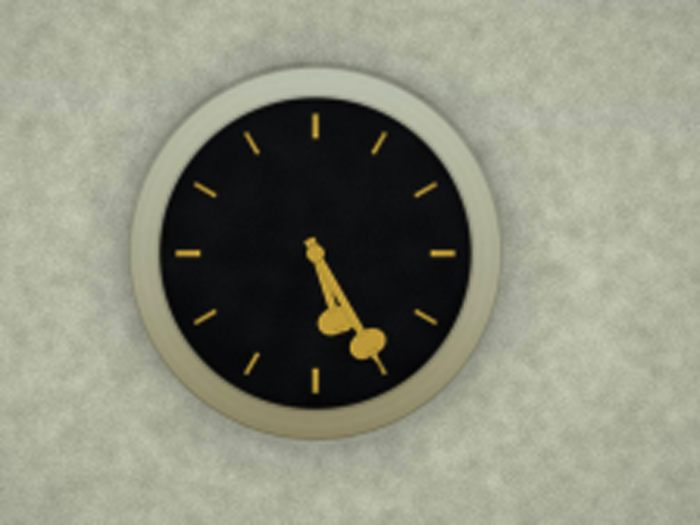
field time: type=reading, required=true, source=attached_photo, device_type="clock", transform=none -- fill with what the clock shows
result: 5:25
